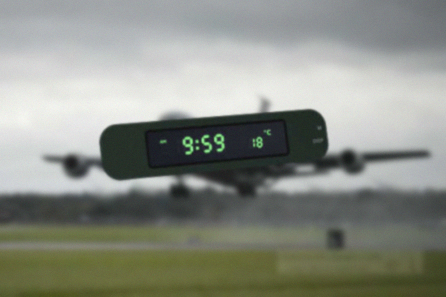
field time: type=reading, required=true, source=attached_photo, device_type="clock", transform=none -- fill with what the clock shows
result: 9:59
